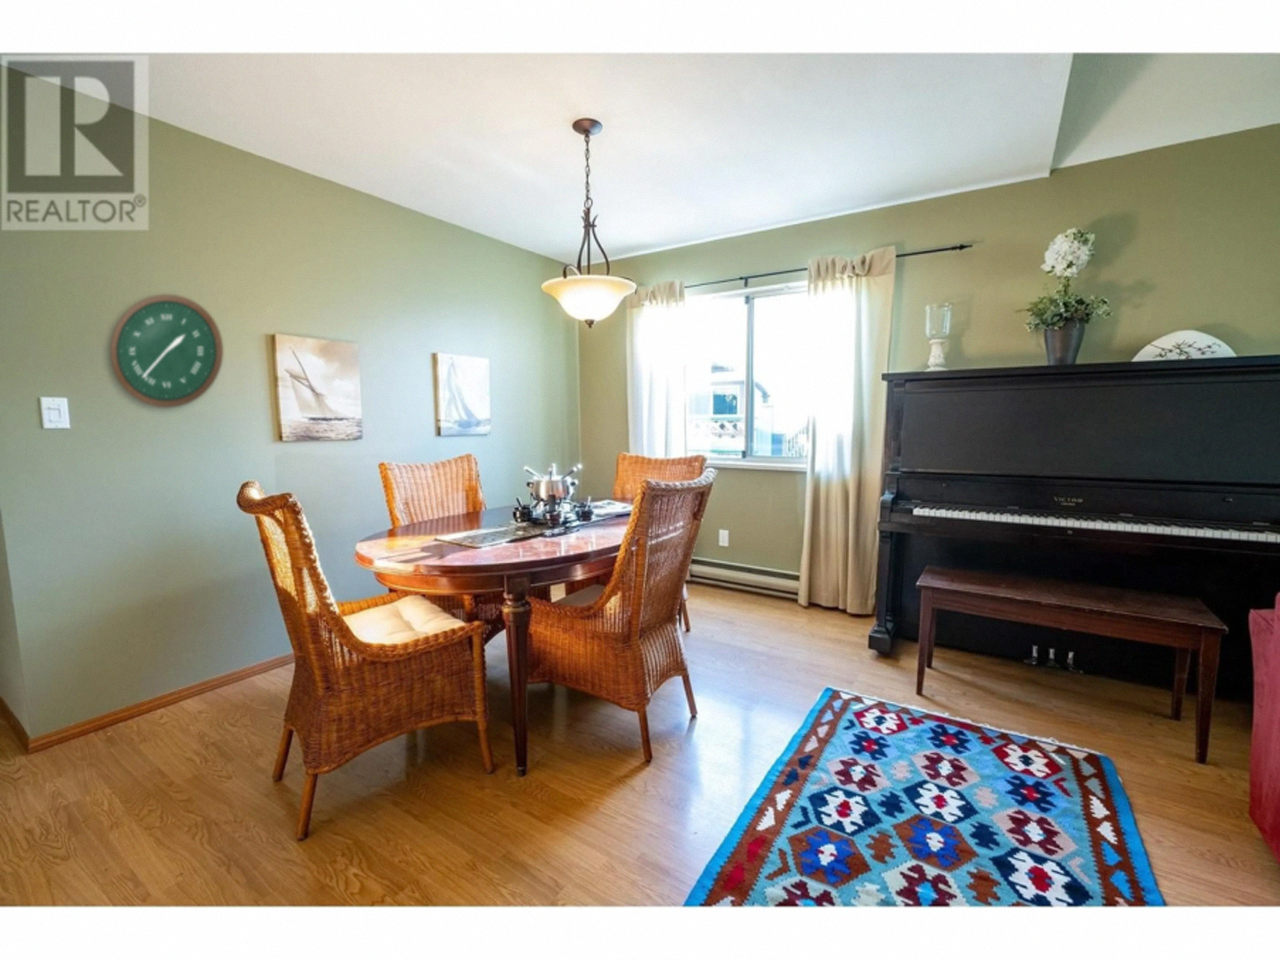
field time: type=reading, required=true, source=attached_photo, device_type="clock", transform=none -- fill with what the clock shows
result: 1:37
